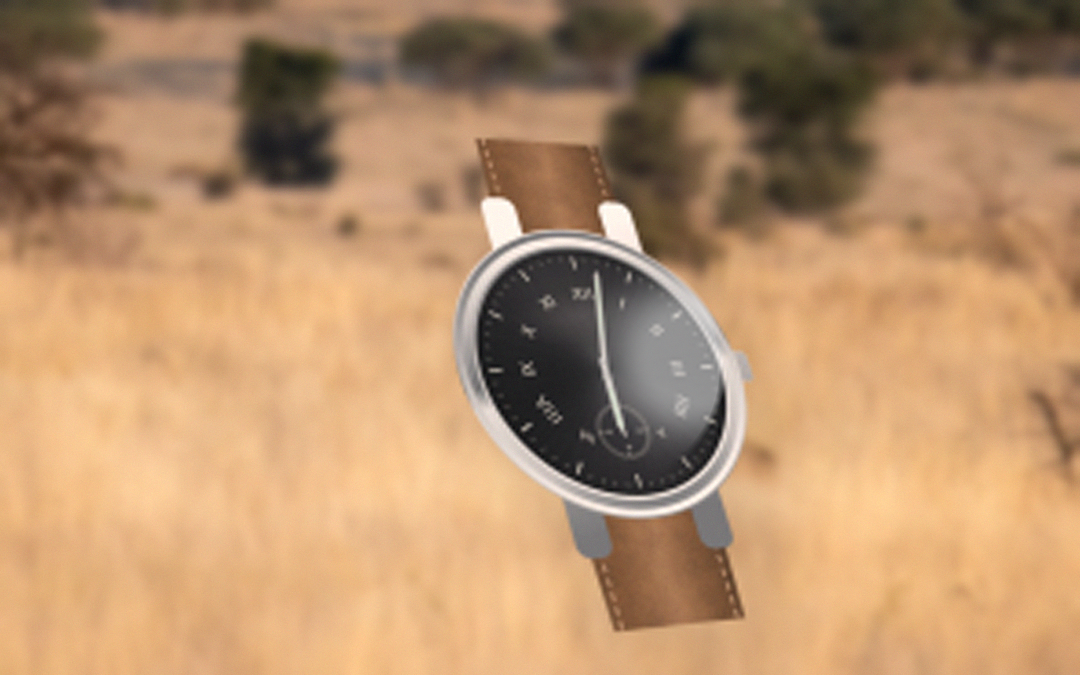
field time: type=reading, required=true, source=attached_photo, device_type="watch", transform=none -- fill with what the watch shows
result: 6:02
